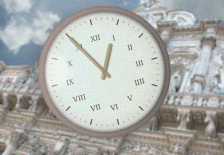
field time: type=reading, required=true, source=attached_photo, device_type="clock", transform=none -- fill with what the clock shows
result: 12:55
